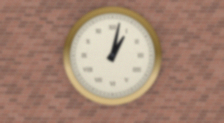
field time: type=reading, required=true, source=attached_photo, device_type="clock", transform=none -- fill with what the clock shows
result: 1:02
